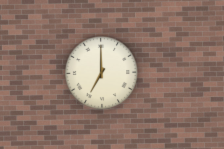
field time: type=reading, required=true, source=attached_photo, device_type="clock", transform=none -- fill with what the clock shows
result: 7:00
